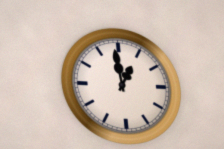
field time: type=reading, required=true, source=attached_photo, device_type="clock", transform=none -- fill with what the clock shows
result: 12:59
